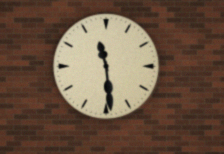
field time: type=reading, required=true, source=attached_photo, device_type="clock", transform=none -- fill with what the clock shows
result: 11:29
